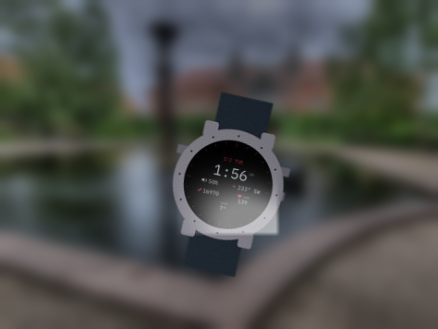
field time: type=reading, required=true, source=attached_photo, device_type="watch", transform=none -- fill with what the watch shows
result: 1:56
